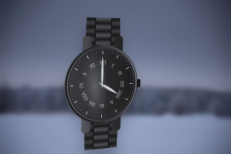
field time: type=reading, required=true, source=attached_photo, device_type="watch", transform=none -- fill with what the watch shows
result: 4:00
